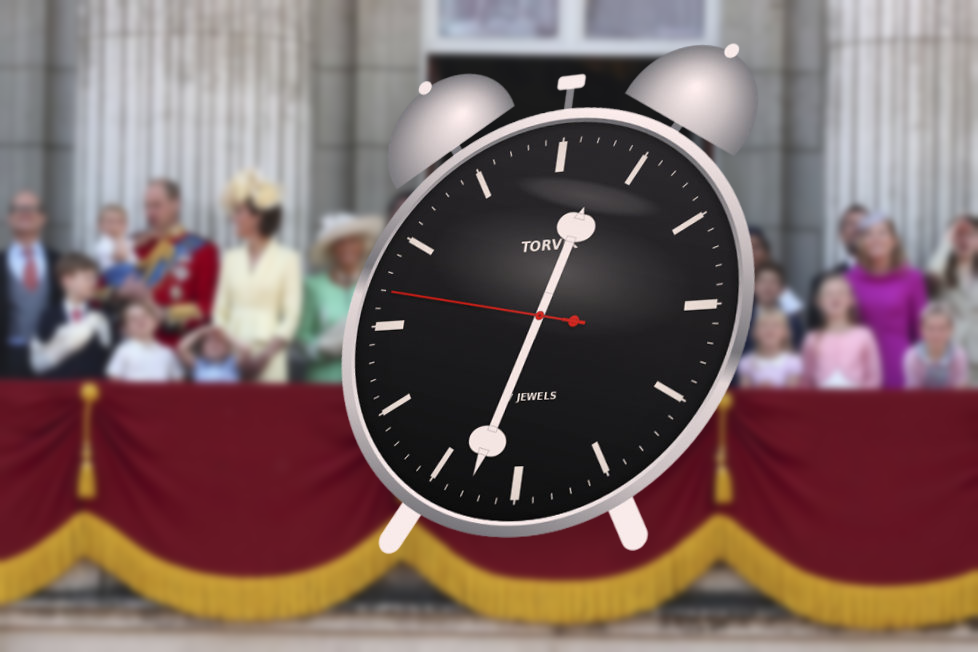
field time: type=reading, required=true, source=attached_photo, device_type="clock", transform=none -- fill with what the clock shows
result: 12:32:47
